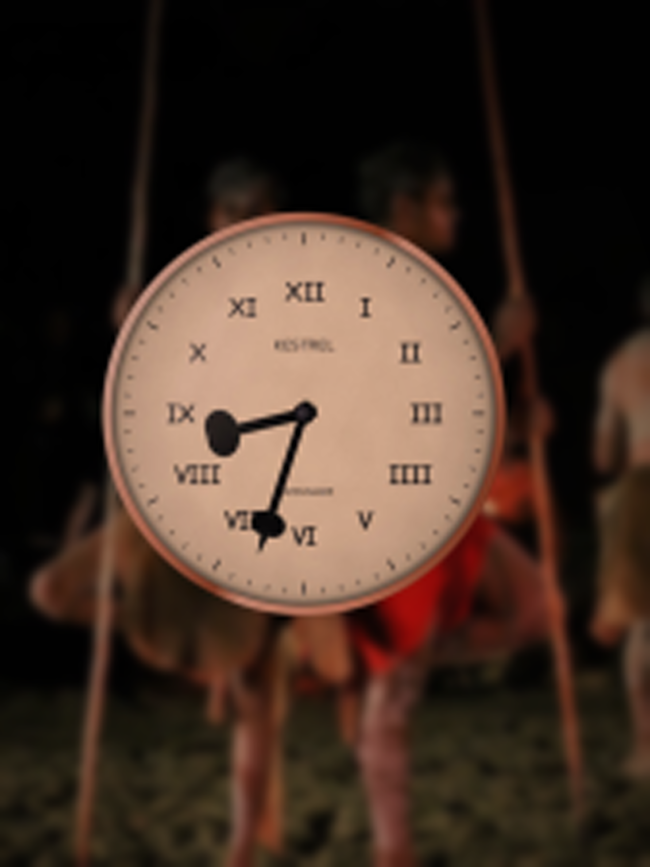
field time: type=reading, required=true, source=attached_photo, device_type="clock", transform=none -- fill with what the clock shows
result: 8:33
